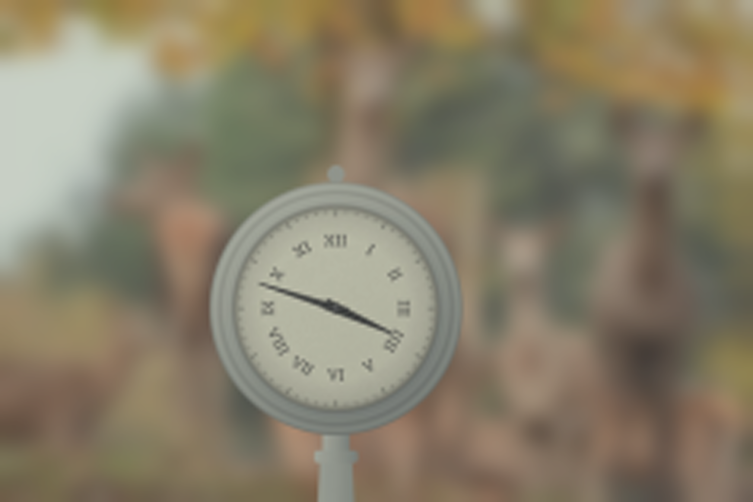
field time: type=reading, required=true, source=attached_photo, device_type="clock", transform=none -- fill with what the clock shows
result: 3:48
